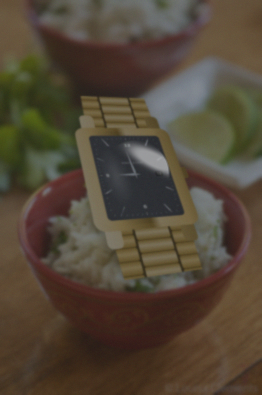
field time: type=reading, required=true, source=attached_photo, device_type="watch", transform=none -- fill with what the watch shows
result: 8:59
